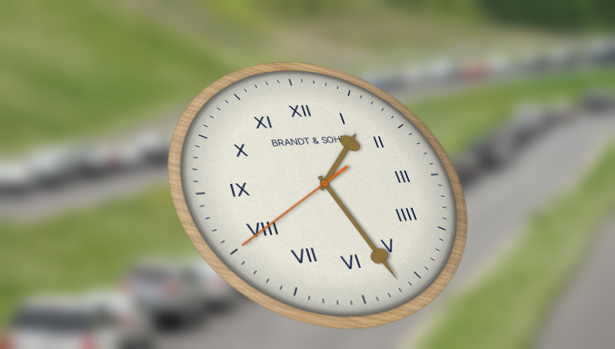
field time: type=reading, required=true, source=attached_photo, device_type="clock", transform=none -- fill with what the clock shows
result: 1:26:40
